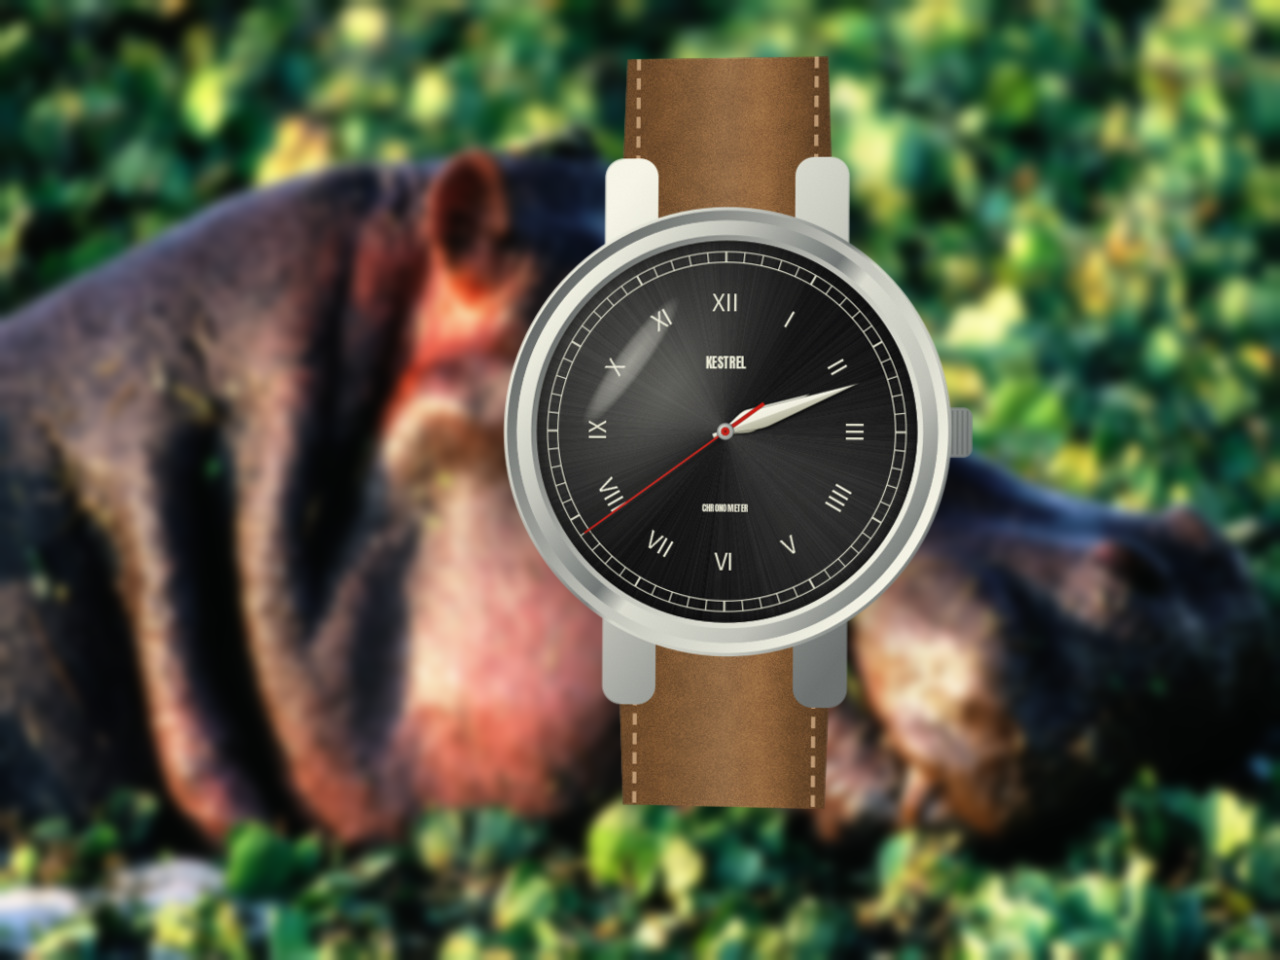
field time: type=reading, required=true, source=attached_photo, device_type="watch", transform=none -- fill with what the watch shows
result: 2:11:39
